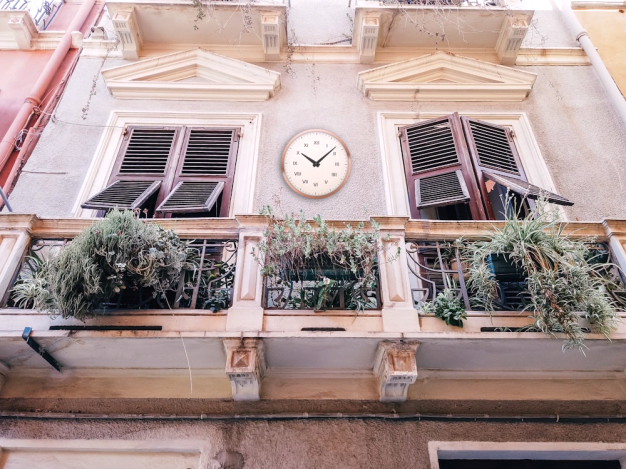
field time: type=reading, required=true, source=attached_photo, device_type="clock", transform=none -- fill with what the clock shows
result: 10:08
